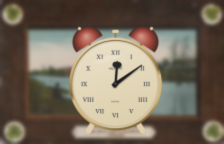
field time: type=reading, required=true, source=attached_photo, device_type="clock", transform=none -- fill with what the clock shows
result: 12:09
